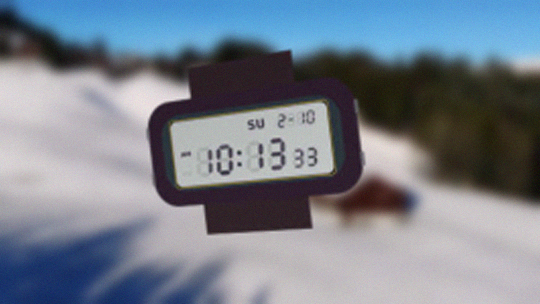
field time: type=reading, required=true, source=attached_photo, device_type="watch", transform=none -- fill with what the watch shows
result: 10:13:33
